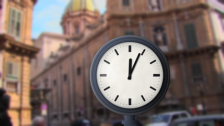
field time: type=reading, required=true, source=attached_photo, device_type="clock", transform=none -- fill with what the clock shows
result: 12:04
